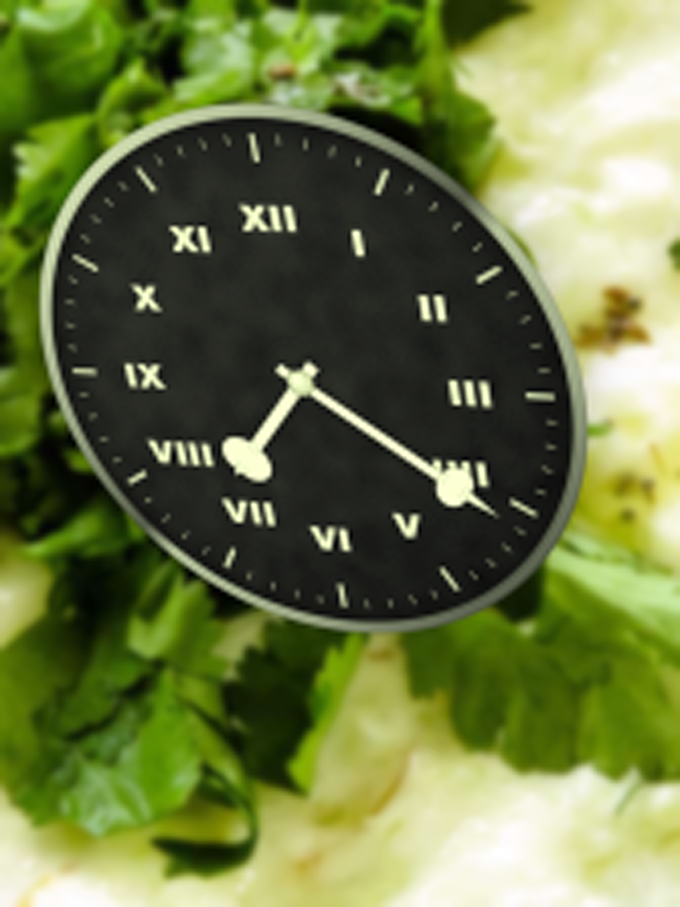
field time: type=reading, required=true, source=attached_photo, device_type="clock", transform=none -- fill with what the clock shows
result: 7:21
